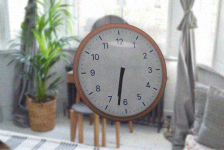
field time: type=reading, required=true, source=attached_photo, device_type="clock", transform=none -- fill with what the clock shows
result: 6:32
